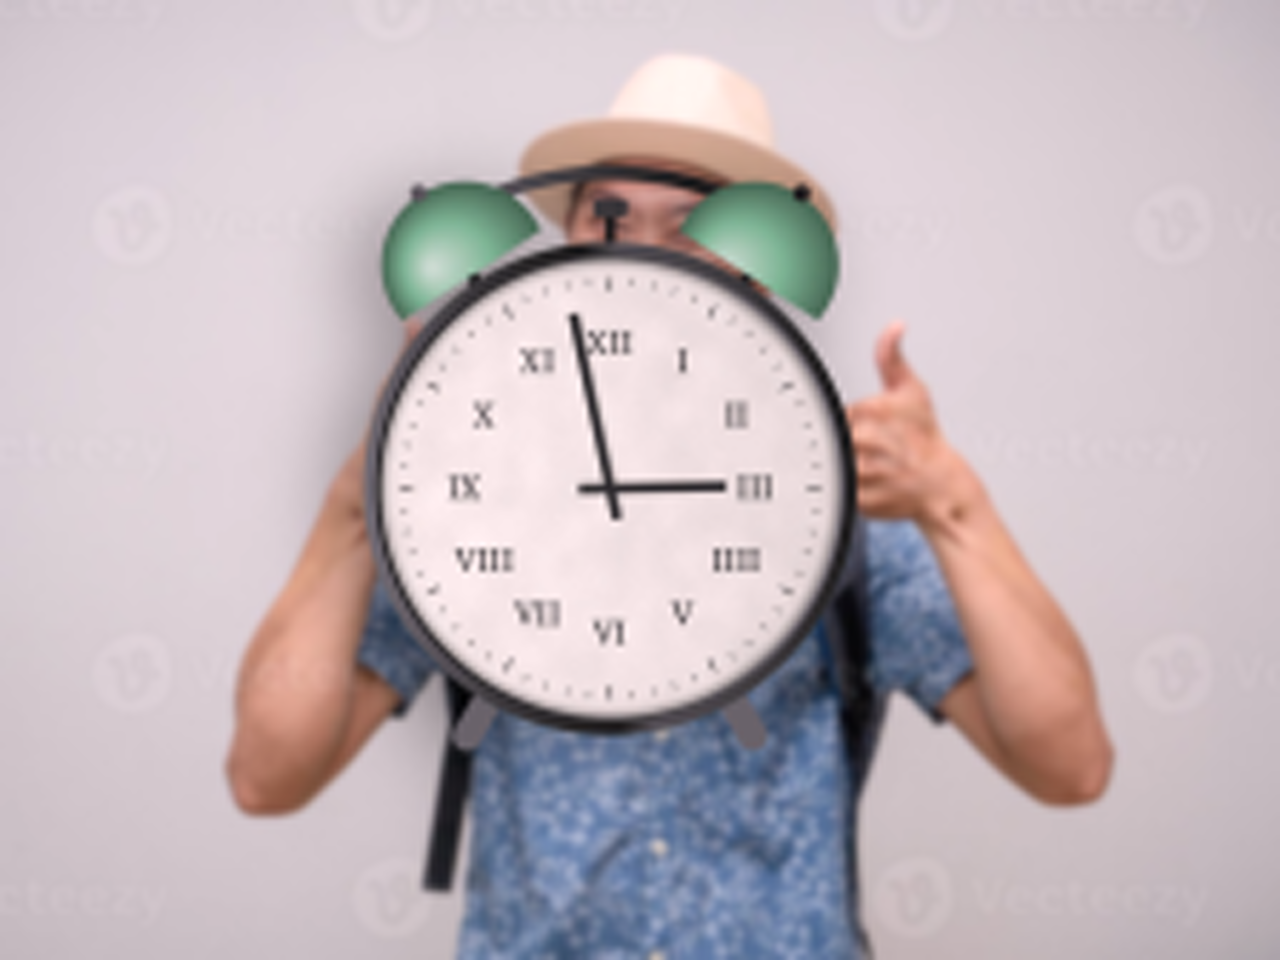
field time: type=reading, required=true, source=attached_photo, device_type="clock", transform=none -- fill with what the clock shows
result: 2:58
